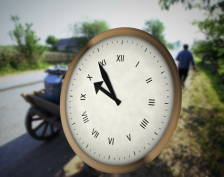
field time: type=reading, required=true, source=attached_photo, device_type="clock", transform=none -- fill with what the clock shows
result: 9:54
